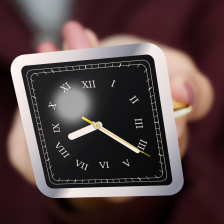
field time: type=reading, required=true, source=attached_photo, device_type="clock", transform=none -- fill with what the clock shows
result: 8:21:21
